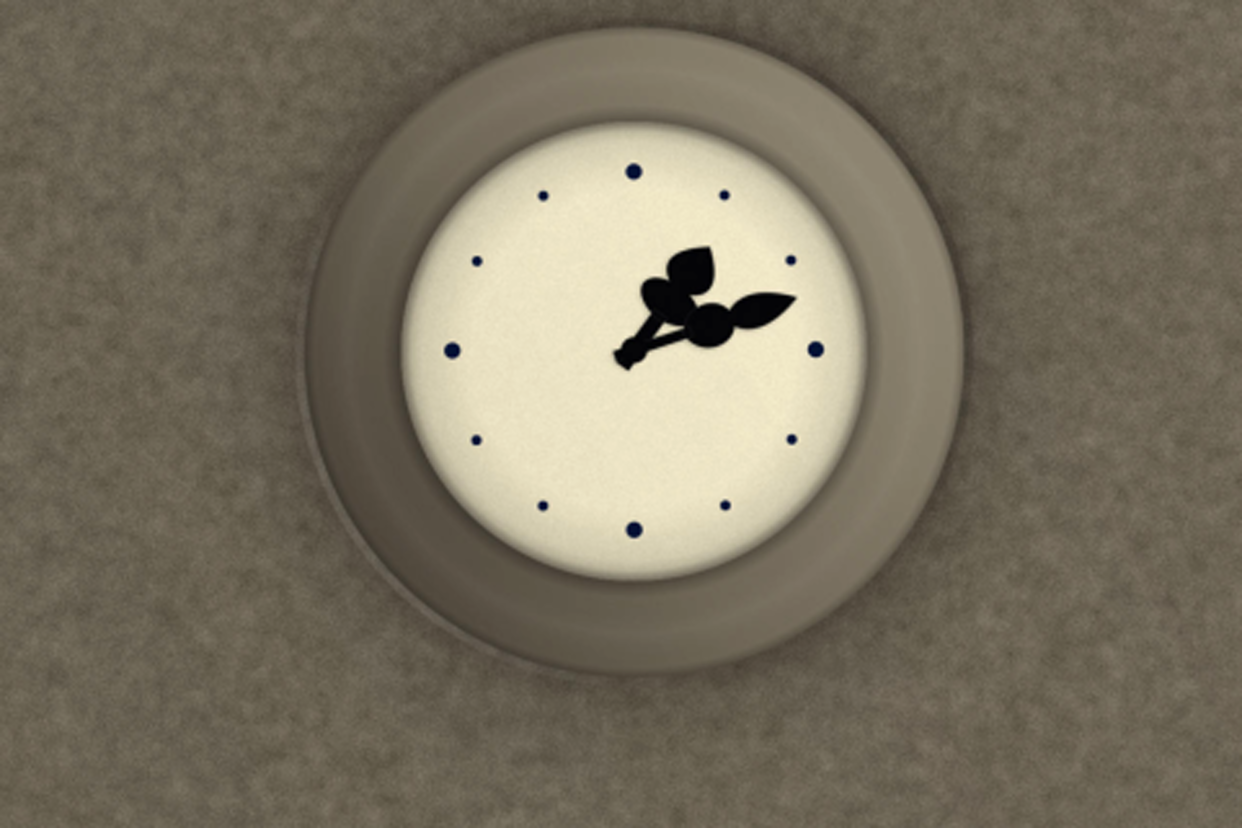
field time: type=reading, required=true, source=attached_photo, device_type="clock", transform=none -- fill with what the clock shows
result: 1:12
